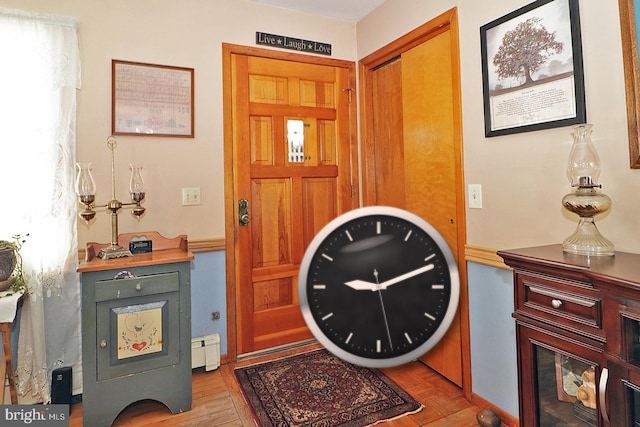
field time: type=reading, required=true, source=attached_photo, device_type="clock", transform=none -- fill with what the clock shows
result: 9:11:28
